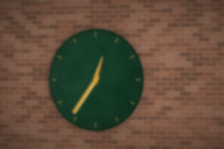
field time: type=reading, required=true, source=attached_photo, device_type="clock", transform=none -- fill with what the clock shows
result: 12:36
